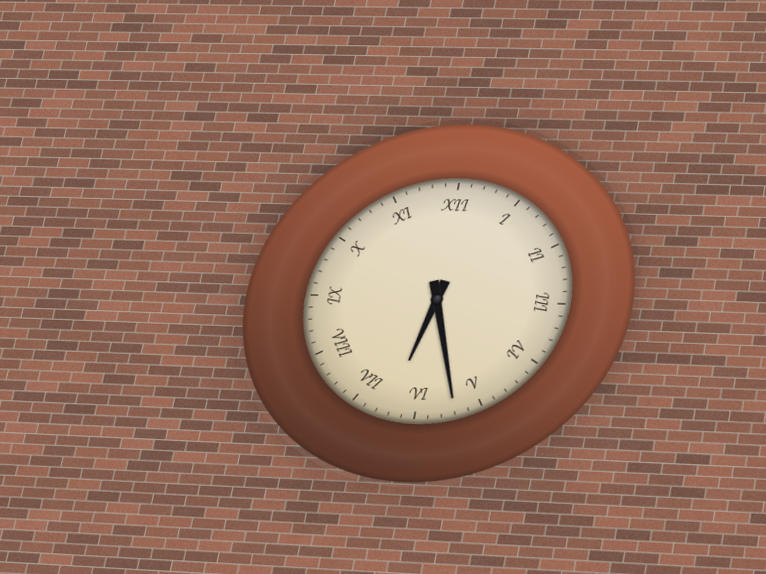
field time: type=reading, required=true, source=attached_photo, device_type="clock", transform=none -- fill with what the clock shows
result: 6:27
